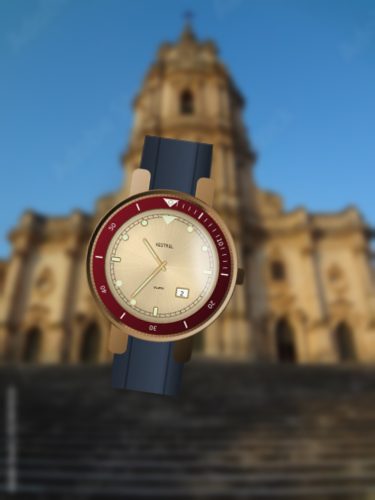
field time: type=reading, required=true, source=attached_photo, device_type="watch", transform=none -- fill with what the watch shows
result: 10:36
